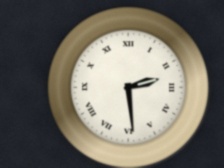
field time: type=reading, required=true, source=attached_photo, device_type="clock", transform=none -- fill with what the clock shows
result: 2:29
